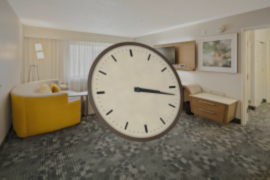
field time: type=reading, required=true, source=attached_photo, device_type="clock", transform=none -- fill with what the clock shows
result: 3:17
